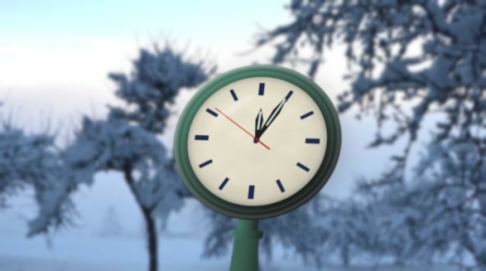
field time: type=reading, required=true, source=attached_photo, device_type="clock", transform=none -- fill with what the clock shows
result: 12:04:51
